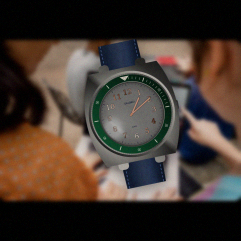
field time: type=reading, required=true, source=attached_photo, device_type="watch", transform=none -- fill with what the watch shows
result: 1:10
